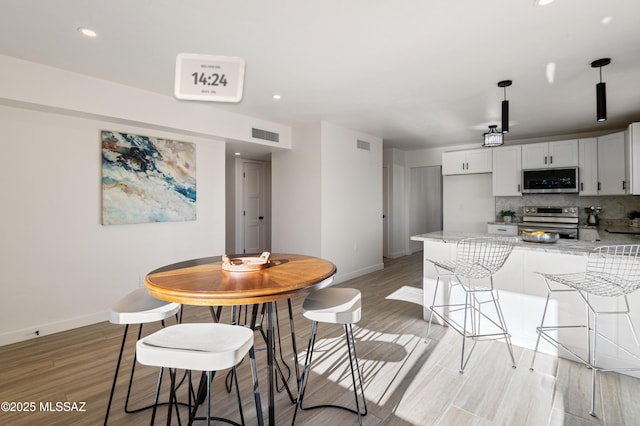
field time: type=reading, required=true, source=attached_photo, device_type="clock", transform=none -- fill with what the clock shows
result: 14:24
